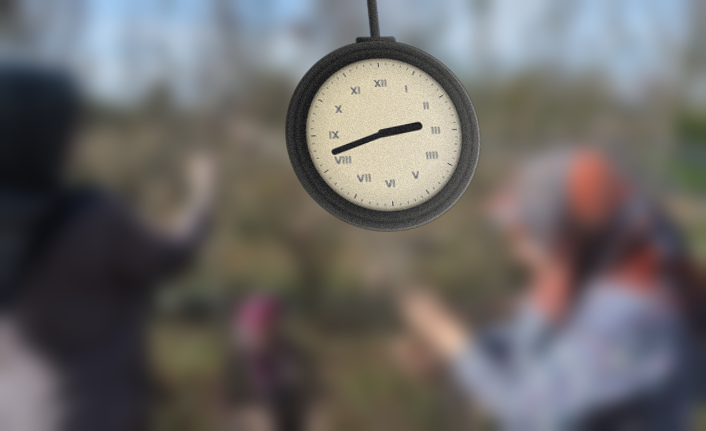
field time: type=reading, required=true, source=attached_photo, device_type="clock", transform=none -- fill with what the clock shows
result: 2:42
